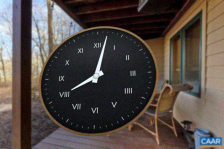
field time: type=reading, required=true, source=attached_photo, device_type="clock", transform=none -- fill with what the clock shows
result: 8:02
